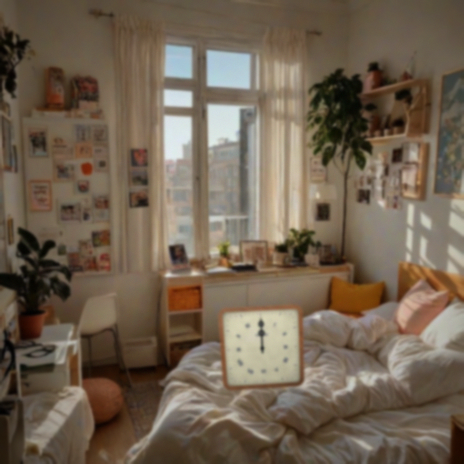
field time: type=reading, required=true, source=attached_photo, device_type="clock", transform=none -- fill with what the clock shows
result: 12:00
